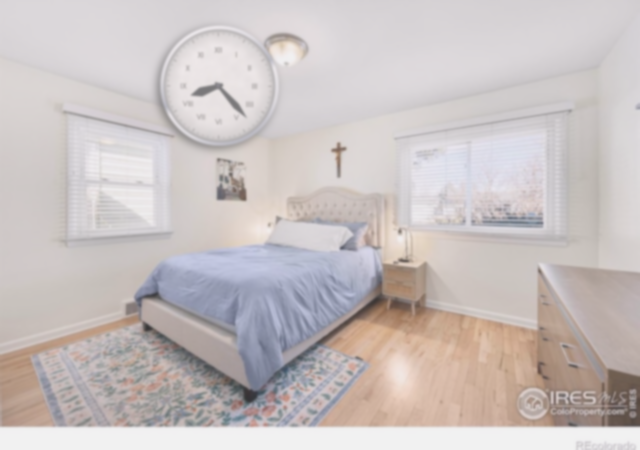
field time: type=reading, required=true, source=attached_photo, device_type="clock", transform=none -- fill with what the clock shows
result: 8:23
